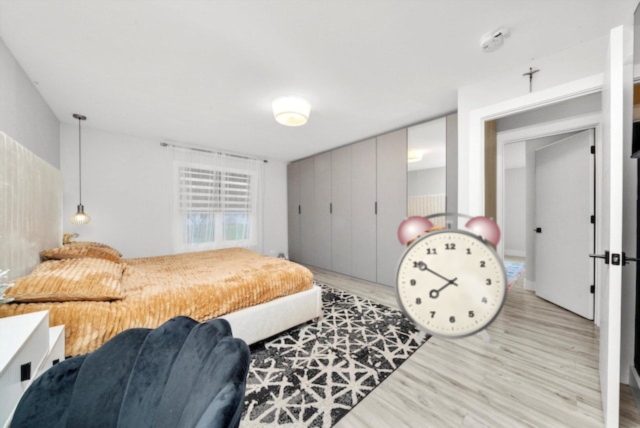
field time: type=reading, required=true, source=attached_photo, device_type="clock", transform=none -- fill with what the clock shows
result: 7:50
